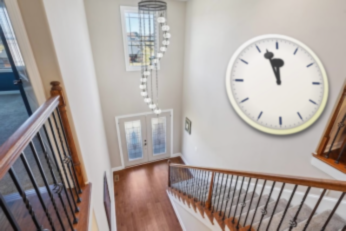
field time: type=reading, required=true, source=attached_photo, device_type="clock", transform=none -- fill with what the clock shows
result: 11:57
